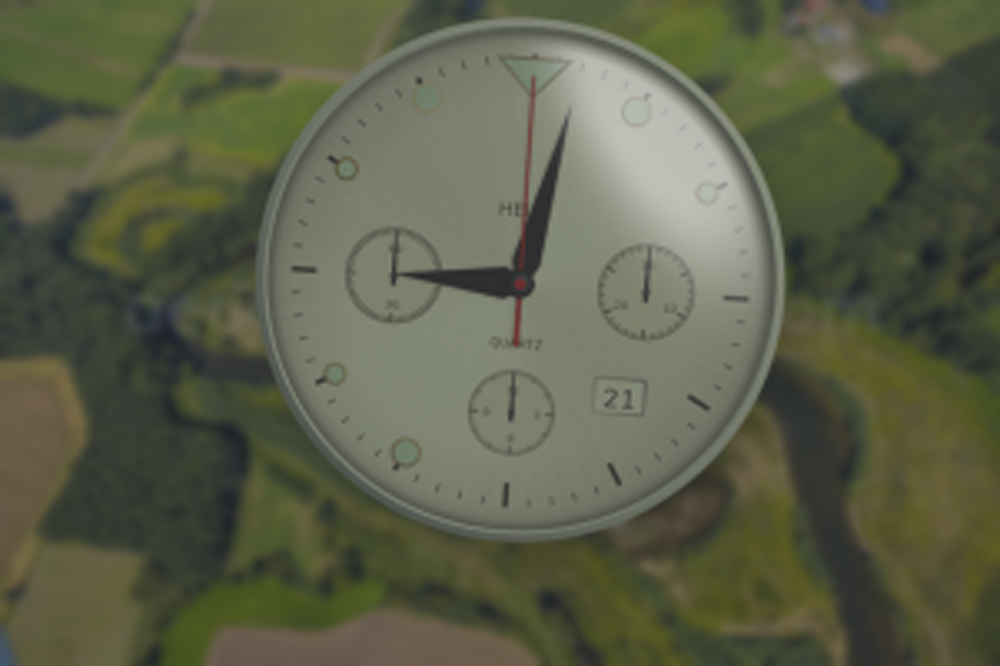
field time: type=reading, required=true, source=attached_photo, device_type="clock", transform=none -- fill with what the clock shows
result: 9:02
